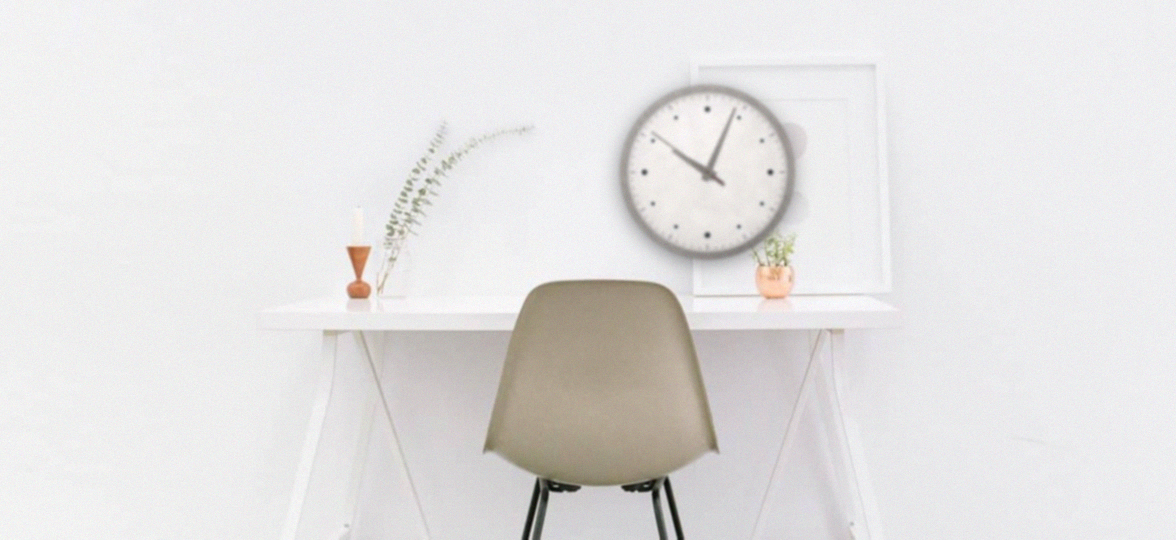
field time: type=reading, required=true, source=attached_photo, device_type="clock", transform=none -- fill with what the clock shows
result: 10:03:51
